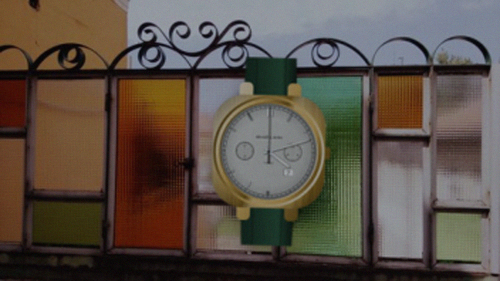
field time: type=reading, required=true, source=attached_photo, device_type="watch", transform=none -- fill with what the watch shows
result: 4:12
